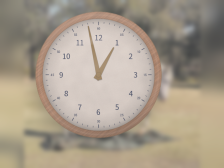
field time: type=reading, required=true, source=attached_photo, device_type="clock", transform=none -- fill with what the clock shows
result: 12:58
